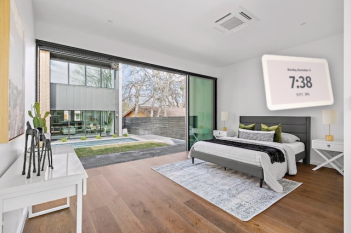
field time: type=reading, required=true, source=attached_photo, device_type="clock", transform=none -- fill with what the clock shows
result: 7:38
